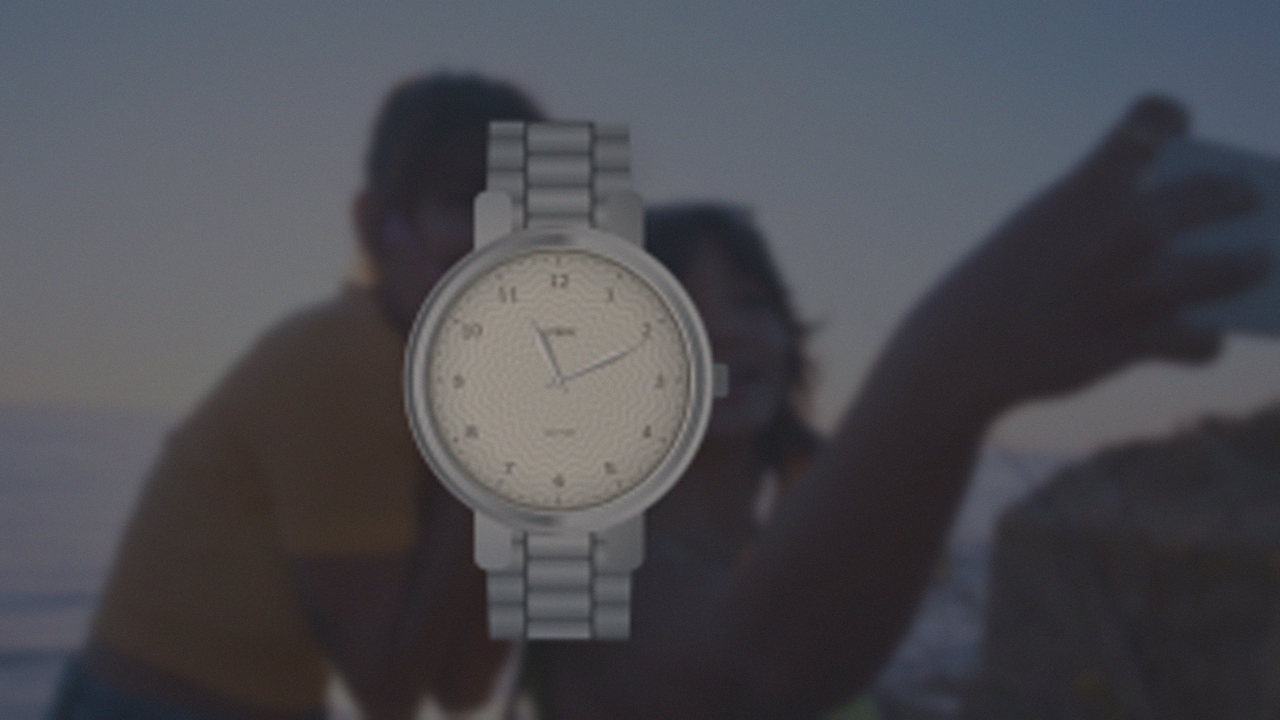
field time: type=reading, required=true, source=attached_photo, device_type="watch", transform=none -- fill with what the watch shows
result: 11:11
